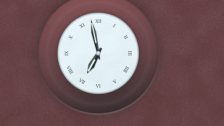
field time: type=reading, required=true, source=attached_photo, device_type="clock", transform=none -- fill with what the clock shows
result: 6:58
